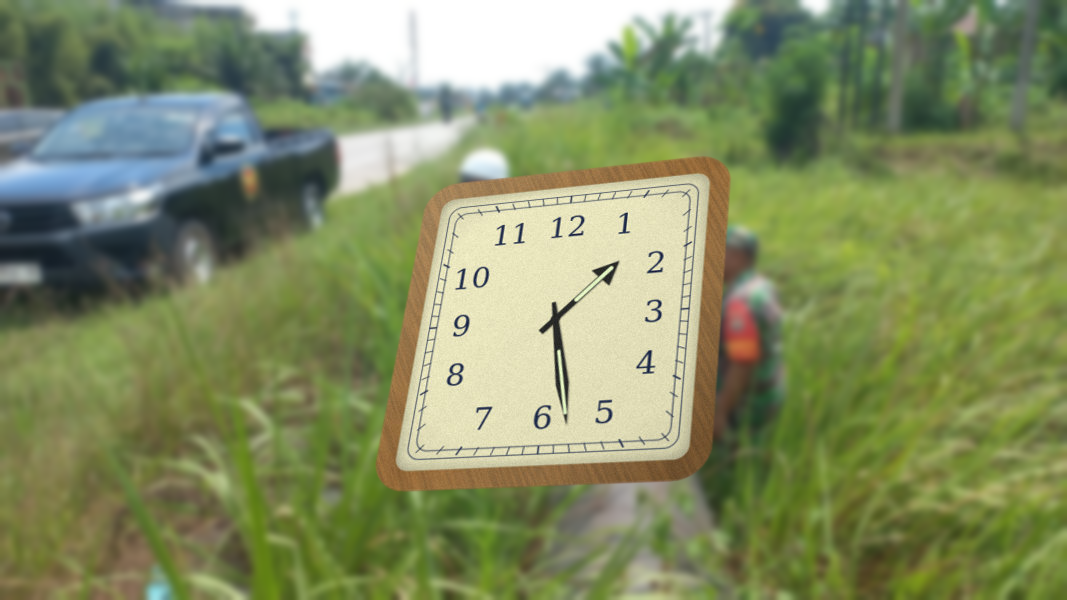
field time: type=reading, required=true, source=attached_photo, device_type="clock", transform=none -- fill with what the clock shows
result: 1:28
